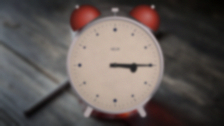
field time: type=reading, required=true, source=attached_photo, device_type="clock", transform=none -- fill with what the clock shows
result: 3:15
